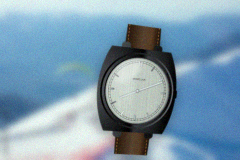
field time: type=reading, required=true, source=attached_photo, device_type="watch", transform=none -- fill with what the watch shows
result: 8:11
